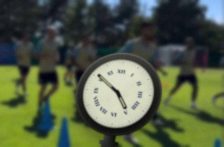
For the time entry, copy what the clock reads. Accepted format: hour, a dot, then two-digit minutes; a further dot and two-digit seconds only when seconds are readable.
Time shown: 4.51
